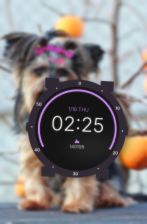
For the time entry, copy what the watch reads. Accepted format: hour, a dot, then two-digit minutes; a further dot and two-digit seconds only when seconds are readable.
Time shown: 2.25
